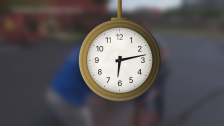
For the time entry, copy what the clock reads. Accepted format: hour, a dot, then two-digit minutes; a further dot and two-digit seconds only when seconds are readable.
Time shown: 6.13
